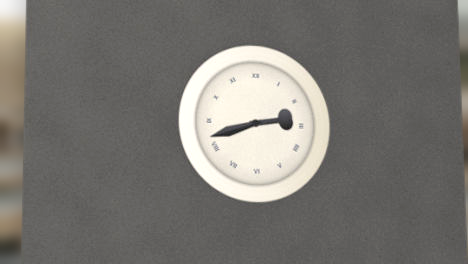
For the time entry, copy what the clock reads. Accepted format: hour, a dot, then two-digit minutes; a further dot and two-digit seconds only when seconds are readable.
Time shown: 2.42
